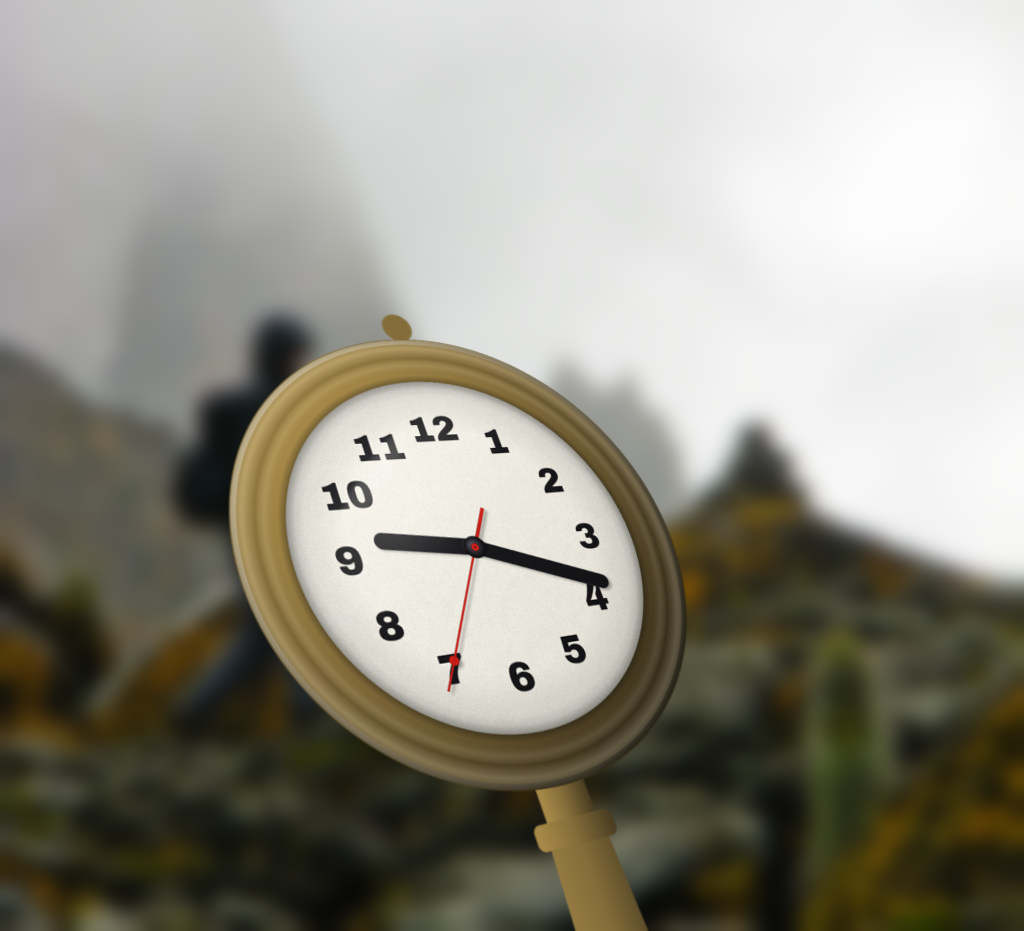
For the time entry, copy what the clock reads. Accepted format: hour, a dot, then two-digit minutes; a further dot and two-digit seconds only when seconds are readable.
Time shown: 9.18.35
